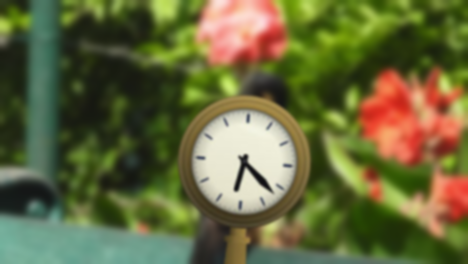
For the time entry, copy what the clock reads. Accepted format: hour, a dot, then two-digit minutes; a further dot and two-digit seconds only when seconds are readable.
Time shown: 6.22
